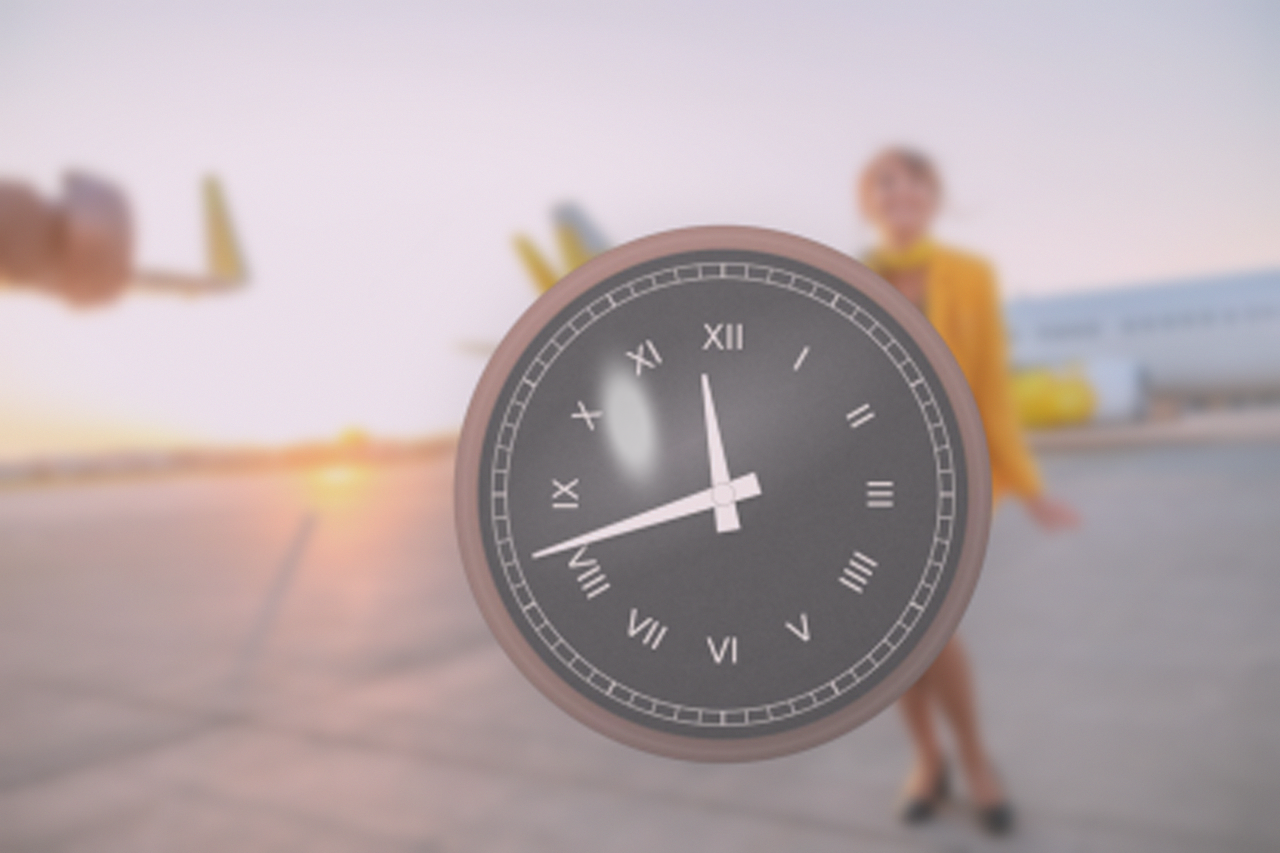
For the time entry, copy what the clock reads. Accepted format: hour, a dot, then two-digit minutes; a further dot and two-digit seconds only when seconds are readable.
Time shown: 11.42
